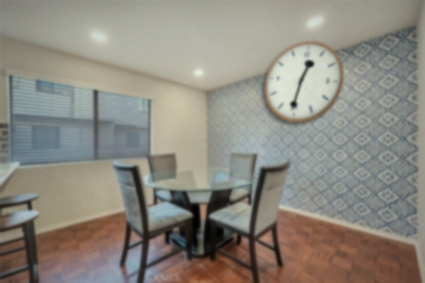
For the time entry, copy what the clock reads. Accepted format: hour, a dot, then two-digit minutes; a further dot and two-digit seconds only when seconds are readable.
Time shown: 12.31
